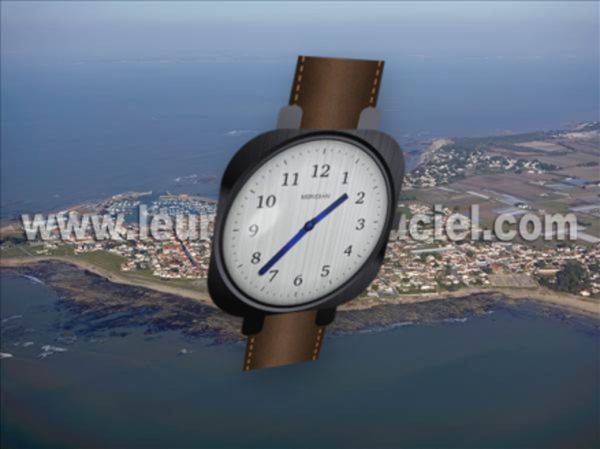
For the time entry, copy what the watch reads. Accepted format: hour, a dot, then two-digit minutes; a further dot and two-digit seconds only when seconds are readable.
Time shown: 1.37
